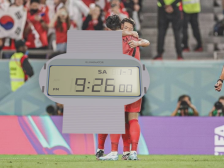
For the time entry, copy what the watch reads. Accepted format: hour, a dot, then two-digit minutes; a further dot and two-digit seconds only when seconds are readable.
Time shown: 9.26.00
